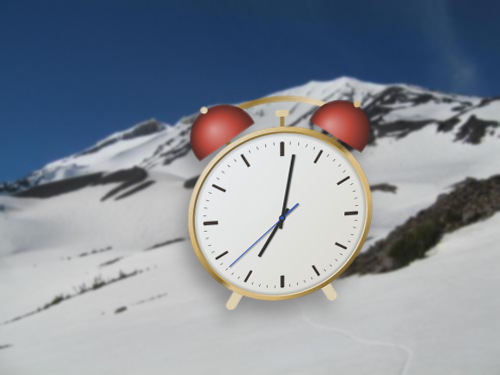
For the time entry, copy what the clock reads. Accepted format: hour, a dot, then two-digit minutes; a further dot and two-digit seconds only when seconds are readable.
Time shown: 7.01.38
